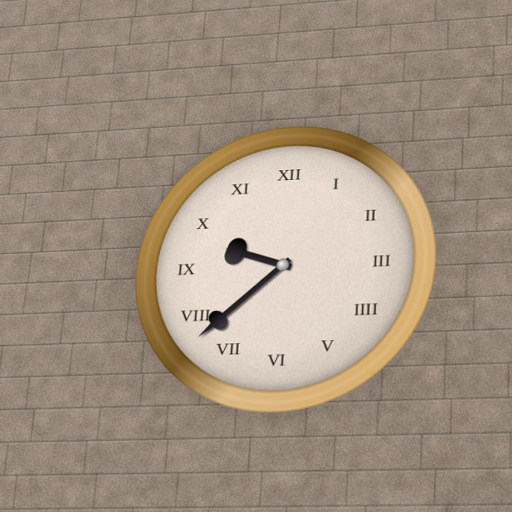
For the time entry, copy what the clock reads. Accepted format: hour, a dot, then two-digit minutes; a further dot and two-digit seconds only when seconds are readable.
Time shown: 9.38
